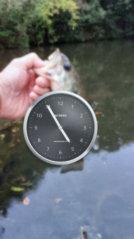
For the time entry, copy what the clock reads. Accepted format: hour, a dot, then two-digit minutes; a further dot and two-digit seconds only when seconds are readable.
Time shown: 4.55
